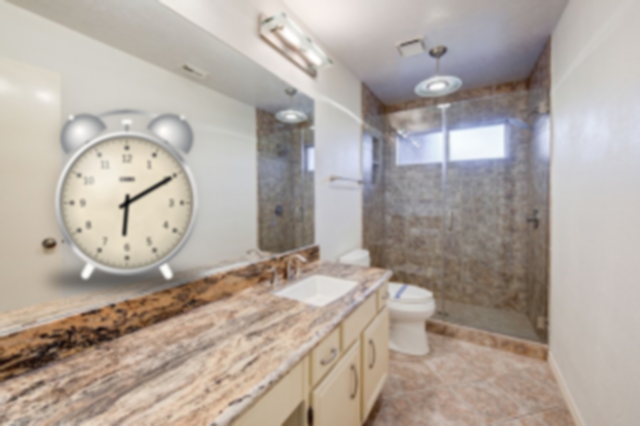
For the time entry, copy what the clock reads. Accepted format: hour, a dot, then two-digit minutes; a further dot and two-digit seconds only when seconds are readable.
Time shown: 6.10
